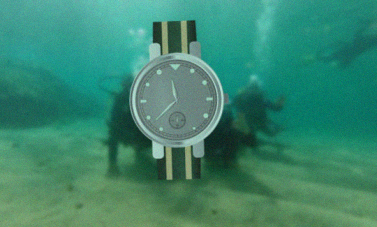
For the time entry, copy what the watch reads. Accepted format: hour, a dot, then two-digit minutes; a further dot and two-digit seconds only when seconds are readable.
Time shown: 11.38
